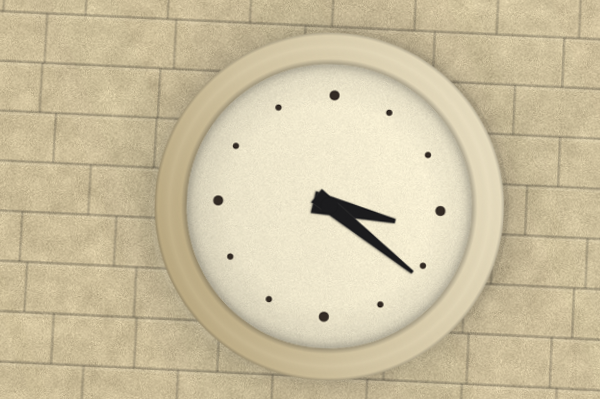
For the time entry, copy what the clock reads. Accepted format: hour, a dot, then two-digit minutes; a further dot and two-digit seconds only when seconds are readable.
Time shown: 3.21
